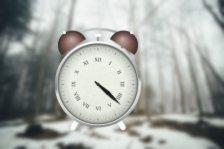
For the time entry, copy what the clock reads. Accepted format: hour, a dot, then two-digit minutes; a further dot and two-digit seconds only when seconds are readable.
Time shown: 4.22
